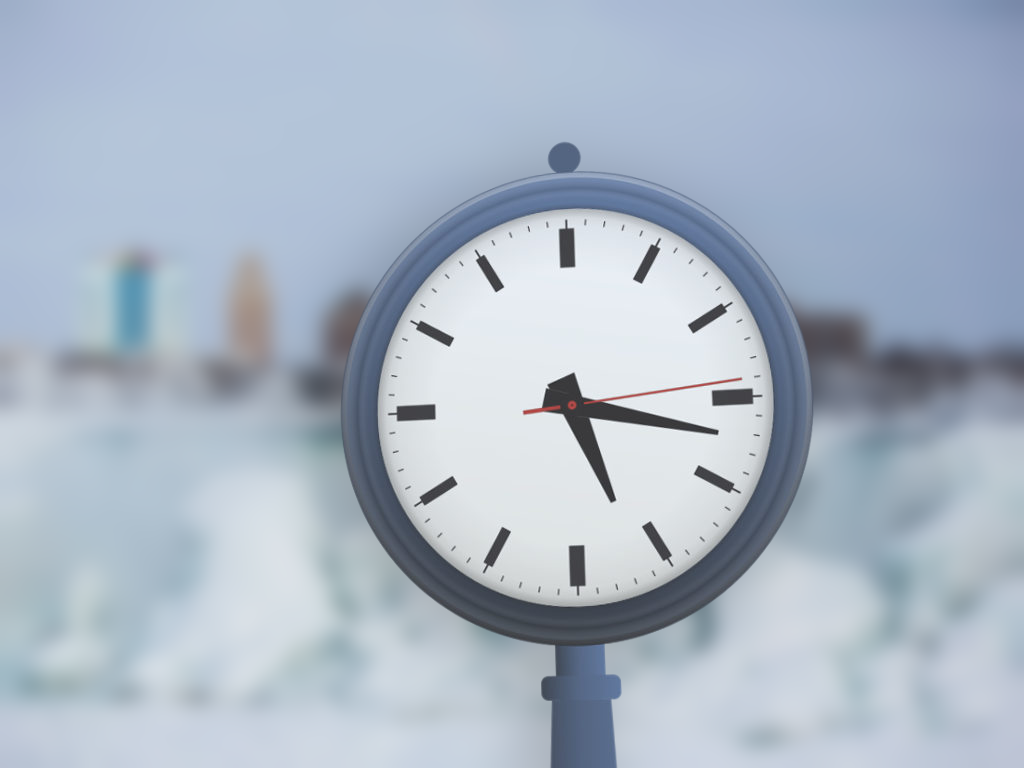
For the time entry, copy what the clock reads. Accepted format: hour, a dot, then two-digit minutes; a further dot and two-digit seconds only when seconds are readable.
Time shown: 5.17.14
